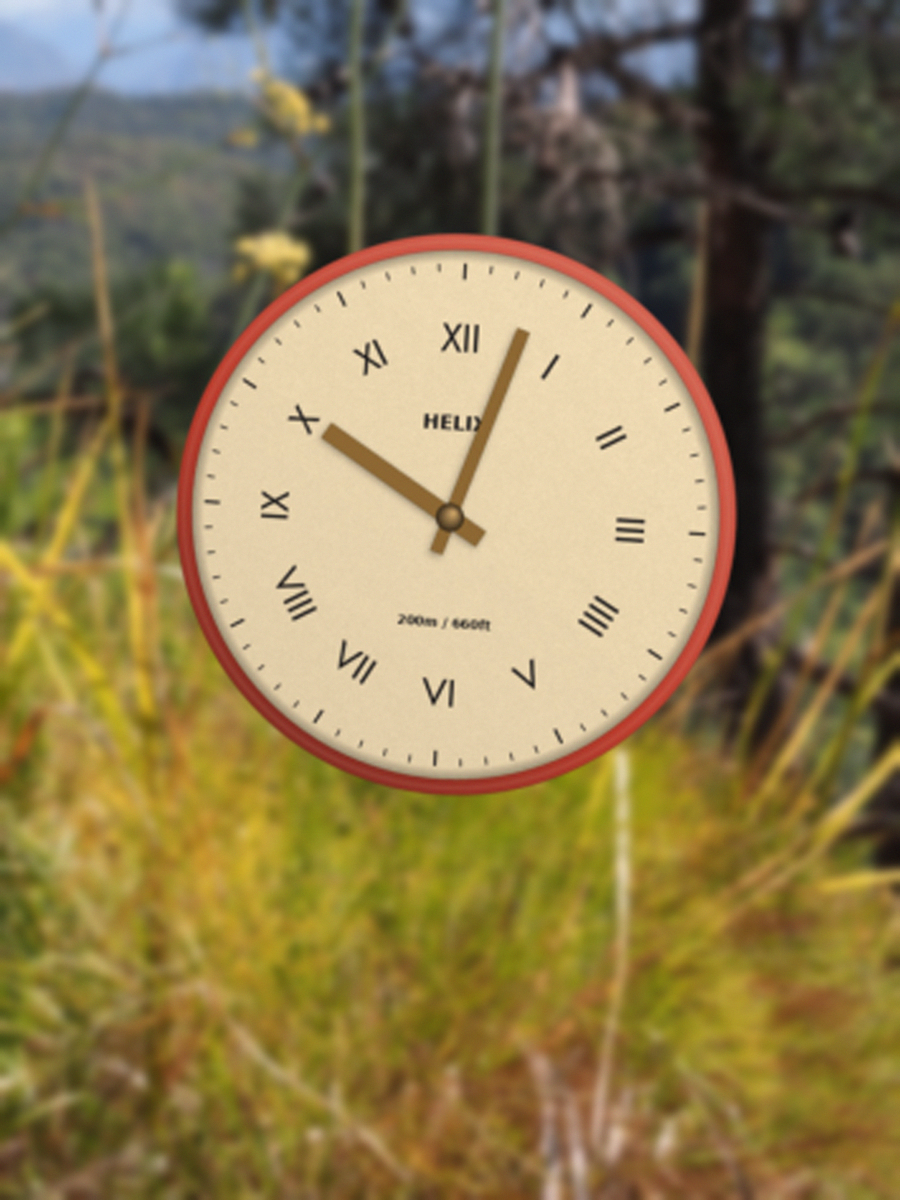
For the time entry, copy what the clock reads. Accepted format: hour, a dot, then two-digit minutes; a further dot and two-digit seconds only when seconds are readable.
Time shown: 10.03
